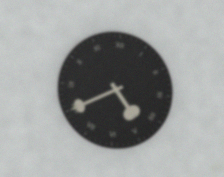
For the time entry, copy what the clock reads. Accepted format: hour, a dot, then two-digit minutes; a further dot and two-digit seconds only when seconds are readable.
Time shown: 4.40
